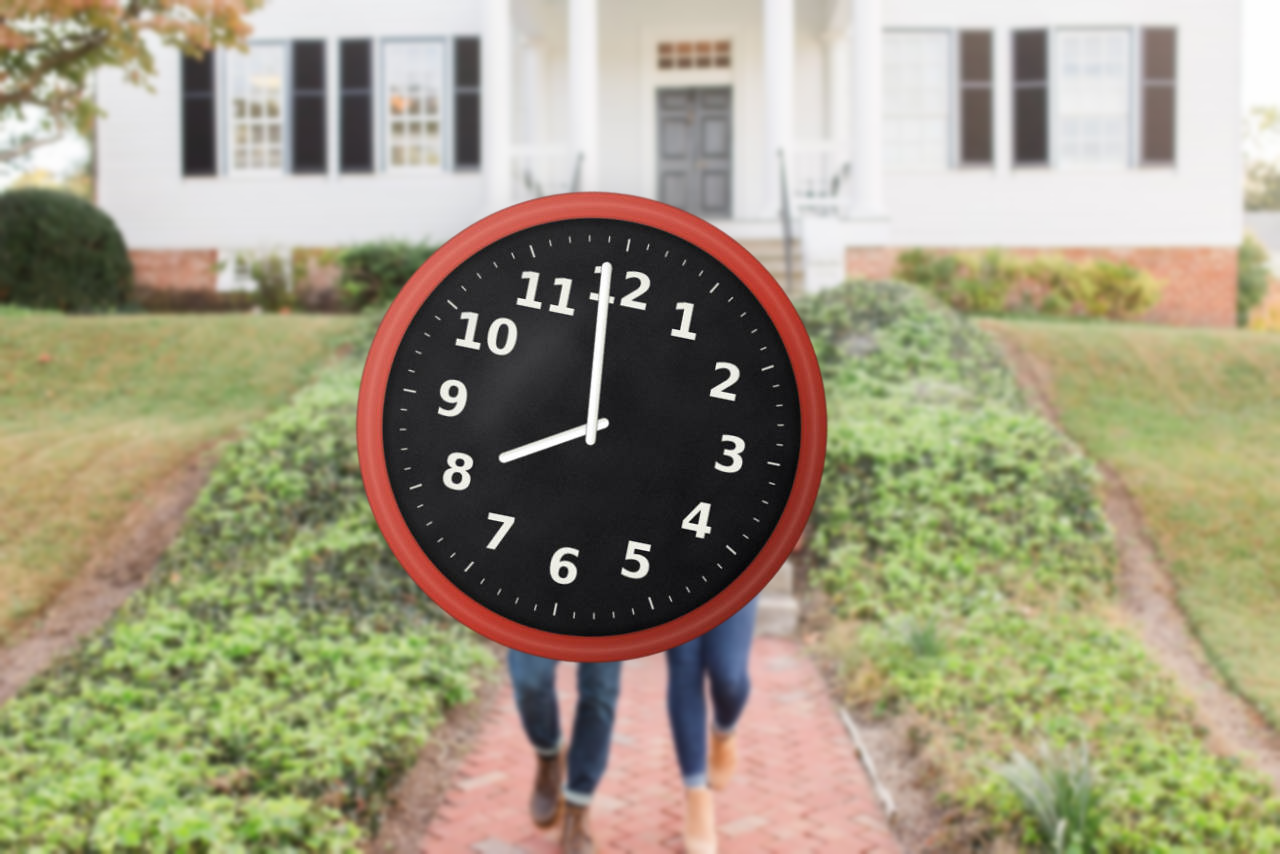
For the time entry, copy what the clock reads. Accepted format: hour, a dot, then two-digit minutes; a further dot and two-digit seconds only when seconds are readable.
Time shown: 7.59
